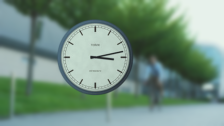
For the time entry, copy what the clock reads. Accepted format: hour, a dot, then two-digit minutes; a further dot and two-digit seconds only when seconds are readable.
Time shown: 3.13
